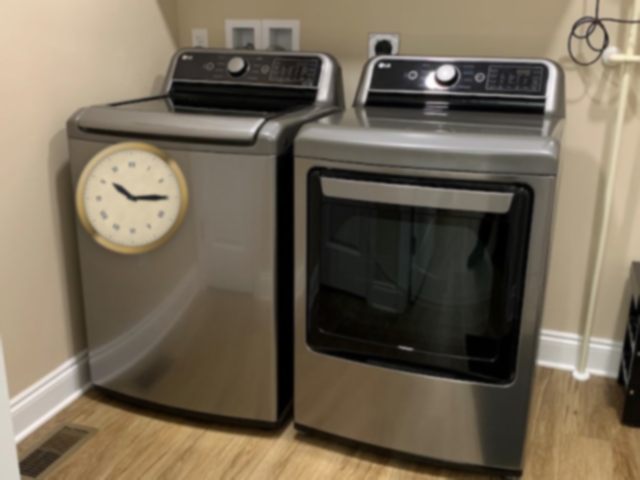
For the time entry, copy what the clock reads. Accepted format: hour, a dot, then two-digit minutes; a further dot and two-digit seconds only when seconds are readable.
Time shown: 10.15
